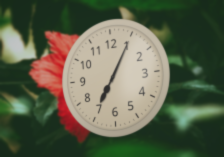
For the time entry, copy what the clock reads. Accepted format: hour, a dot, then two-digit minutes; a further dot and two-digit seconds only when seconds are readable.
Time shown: 7.05
